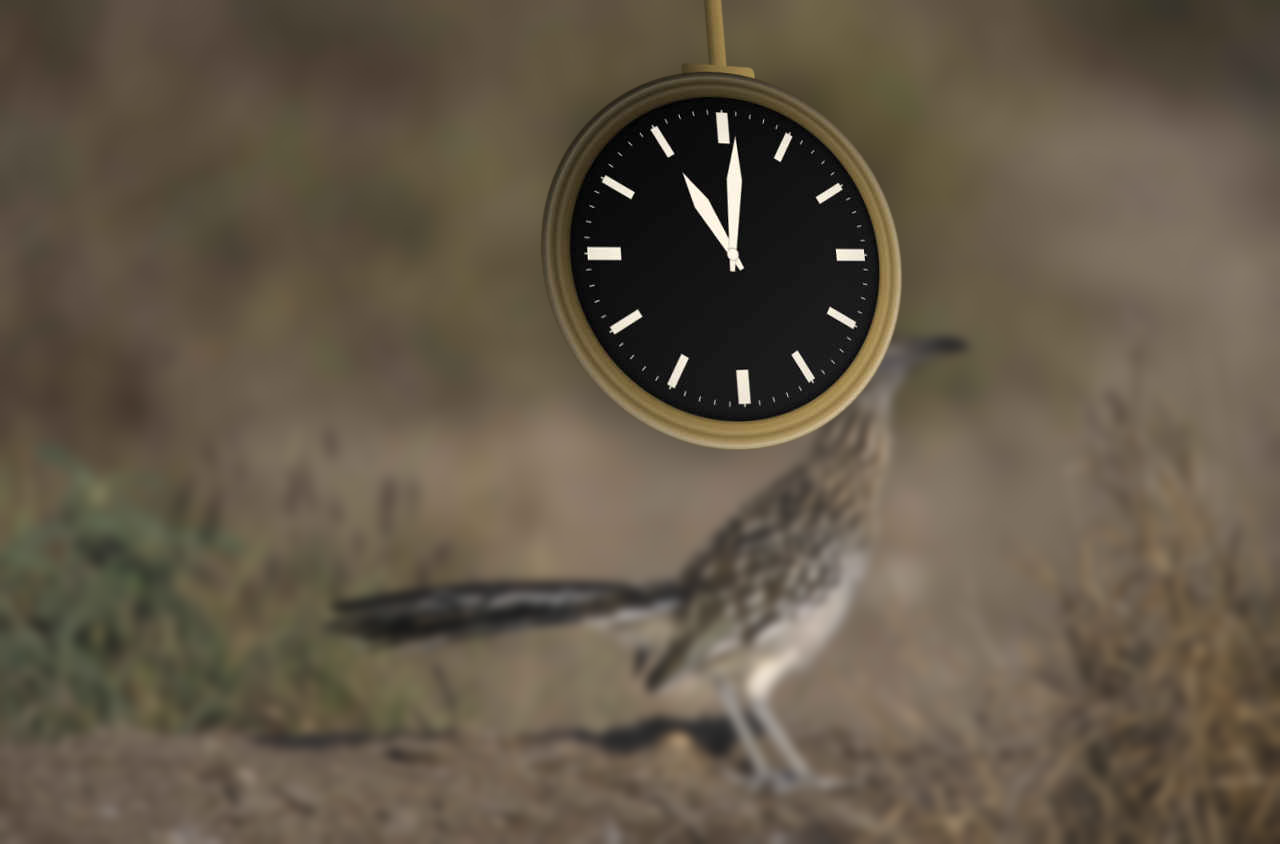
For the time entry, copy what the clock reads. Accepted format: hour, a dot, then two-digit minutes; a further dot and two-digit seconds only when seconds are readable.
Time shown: 11.01
